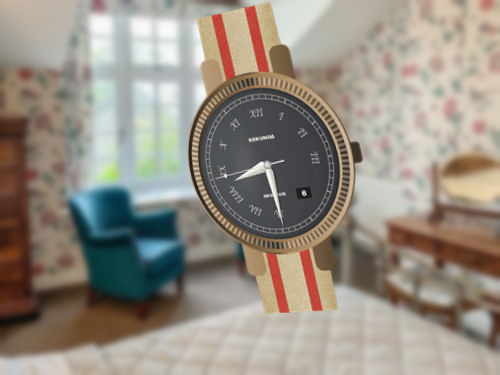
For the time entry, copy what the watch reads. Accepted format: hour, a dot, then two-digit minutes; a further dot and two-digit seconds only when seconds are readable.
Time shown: 8.29.44
